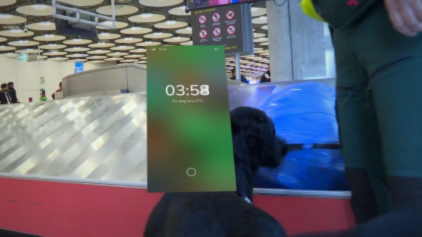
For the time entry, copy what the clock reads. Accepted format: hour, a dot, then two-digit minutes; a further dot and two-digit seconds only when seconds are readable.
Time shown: 3.58
